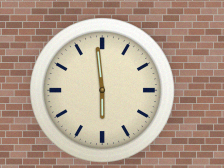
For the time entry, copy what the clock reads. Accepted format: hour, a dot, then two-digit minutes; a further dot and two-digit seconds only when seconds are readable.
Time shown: 5.59
